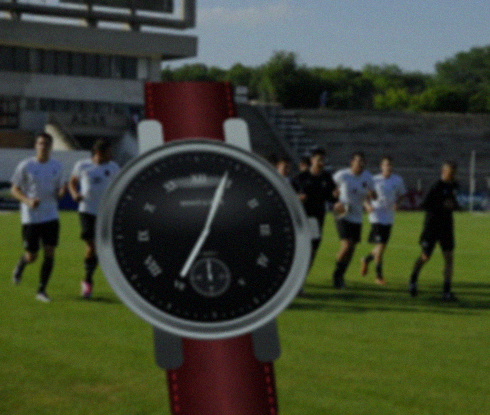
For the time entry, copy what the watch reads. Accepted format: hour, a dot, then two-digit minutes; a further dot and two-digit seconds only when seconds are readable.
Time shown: 7.04
